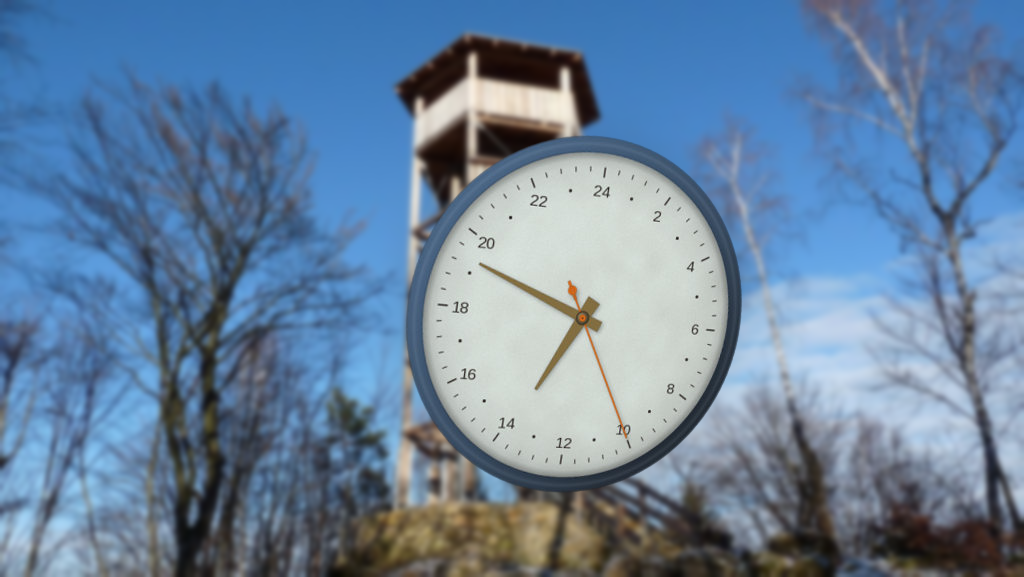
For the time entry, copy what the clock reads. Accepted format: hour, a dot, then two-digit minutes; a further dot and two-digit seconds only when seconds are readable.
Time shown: 13.48.25
